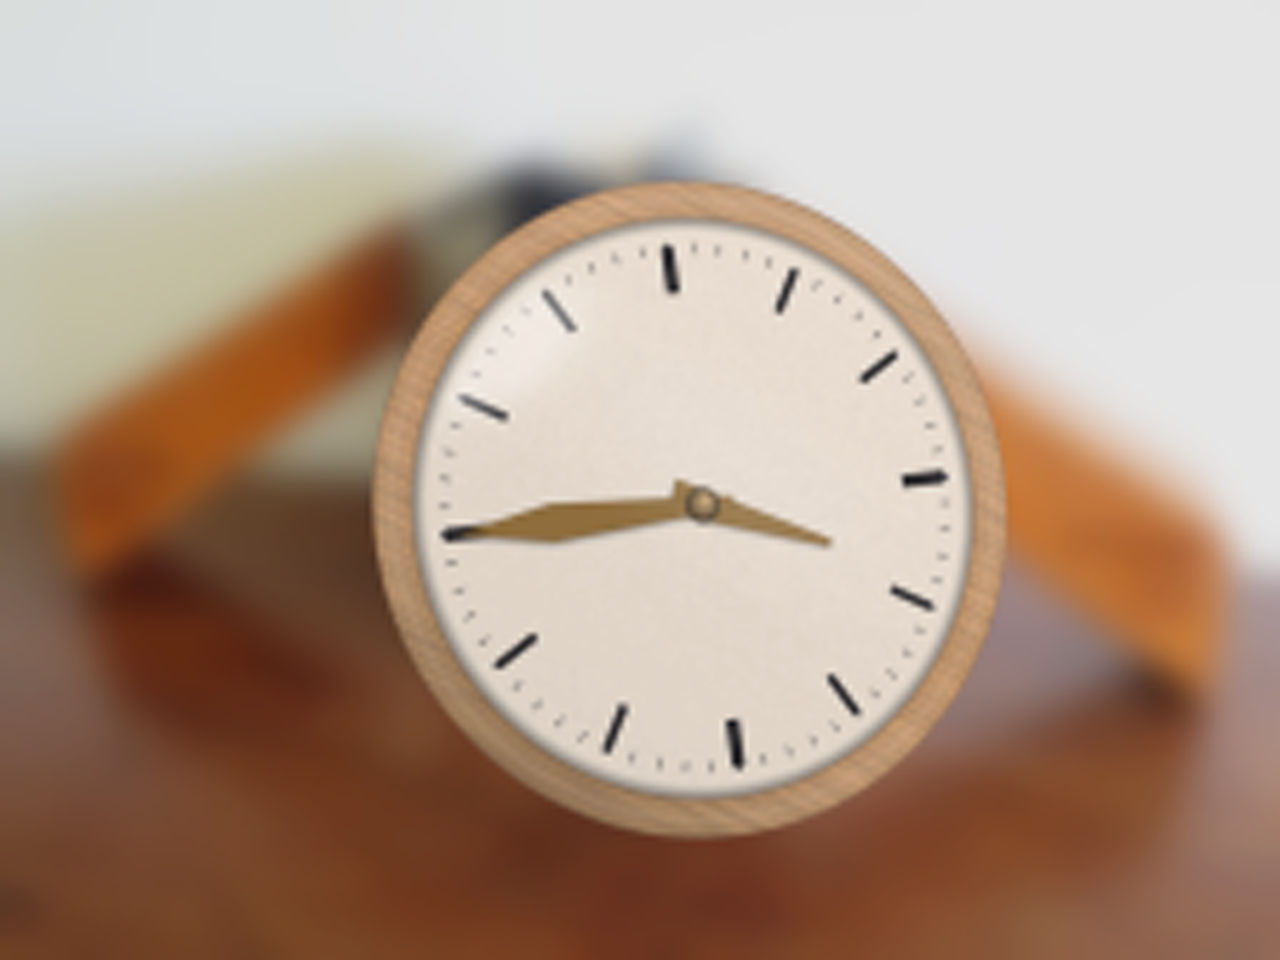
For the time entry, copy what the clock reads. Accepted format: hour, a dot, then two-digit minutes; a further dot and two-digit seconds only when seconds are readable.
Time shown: 3.45
